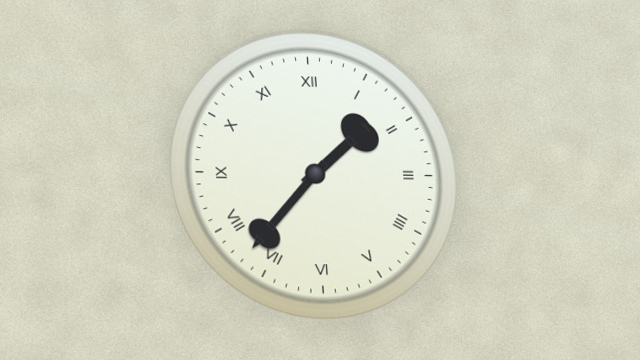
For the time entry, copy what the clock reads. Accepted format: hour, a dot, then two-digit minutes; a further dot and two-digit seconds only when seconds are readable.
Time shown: 1.37
